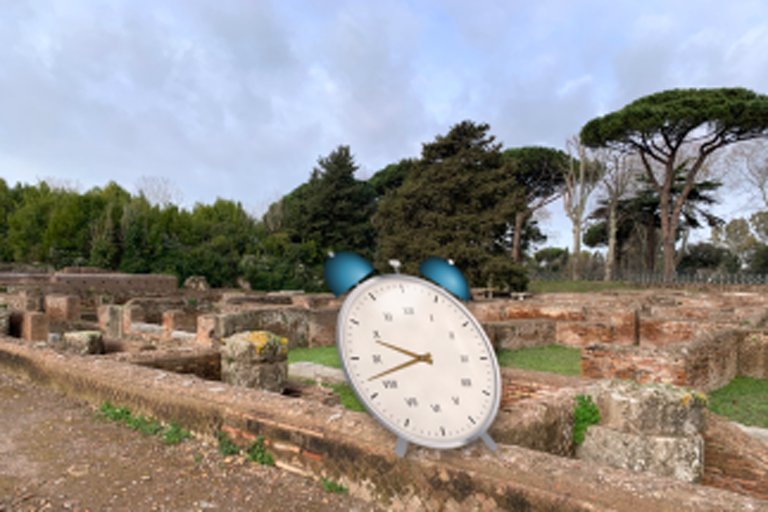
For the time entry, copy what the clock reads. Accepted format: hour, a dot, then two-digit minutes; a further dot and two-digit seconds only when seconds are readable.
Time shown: 9.42
